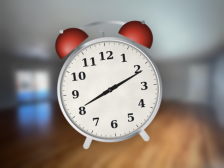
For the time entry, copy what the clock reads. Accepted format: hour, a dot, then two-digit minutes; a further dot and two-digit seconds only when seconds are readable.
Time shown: 8.11
